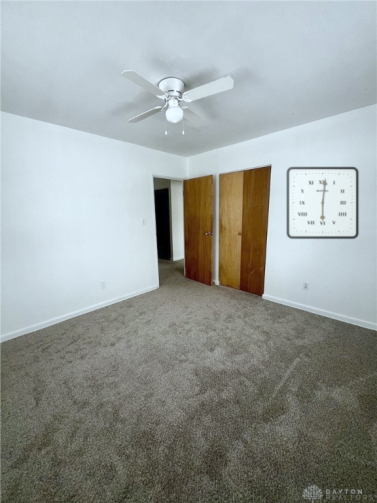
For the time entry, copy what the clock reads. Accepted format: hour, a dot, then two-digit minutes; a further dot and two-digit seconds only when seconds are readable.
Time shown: 6.01
